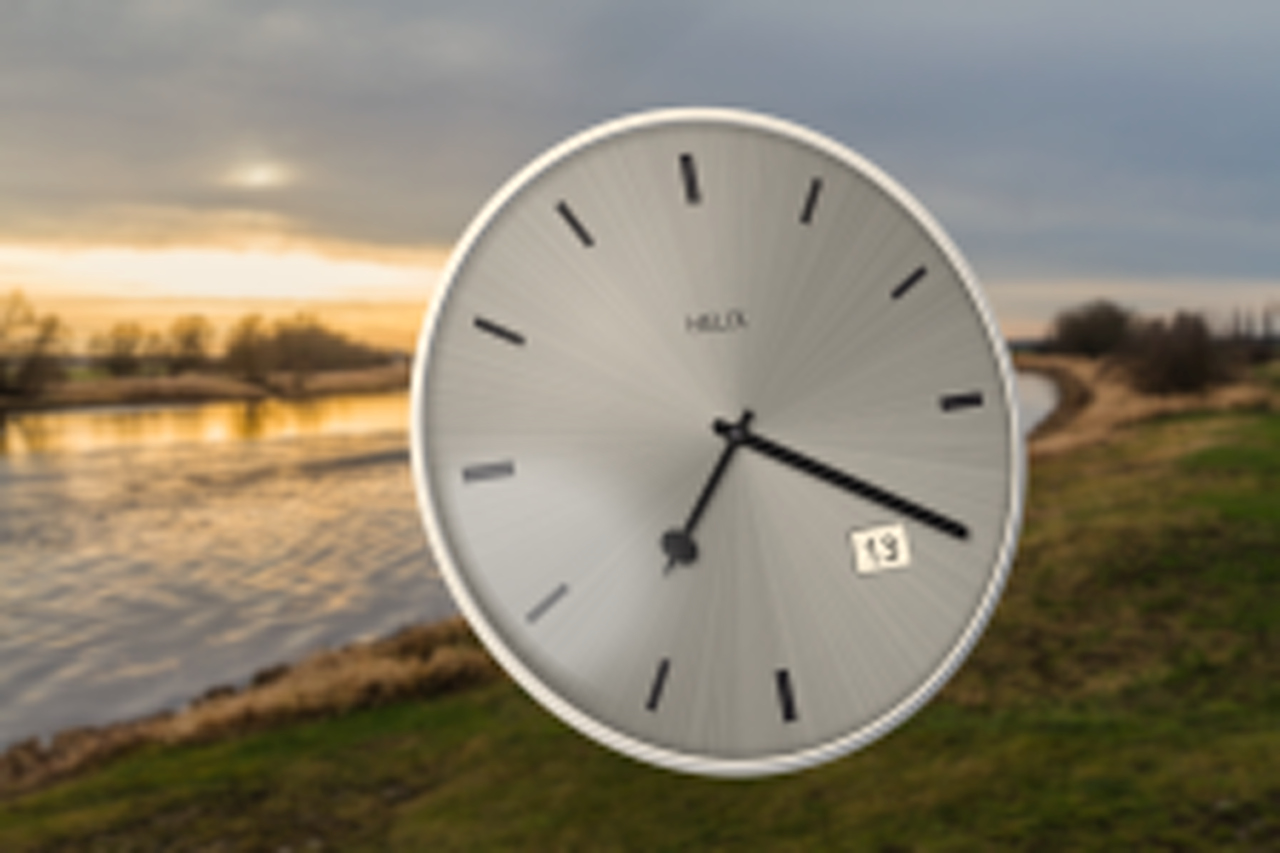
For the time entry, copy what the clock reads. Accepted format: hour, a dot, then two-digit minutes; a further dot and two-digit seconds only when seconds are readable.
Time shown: 7.20
